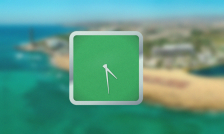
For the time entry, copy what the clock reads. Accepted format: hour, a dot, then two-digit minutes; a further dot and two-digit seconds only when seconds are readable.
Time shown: 4.29
